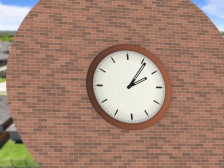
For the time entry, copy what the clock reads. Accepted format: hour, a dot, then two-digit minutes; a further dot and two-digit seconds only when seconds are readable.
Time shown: 2.06
